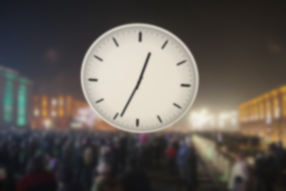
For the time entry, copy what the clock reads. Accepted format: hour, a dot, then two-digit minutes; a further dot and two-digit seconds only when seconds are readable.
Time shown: 12.34
